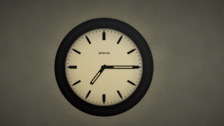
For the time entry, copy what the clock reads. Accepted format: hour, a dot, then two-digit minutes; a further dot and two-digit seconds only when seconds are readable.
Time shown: 7.15
